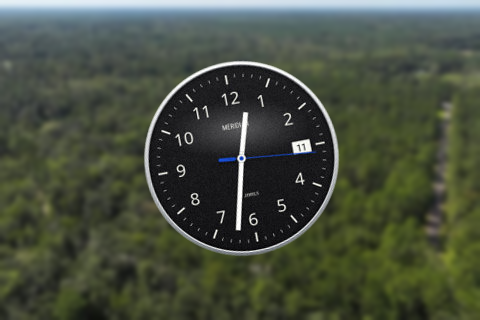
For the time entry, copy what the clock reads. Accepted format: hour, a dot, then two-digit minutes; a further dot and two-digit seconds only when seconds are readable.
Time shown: 12.32.16
